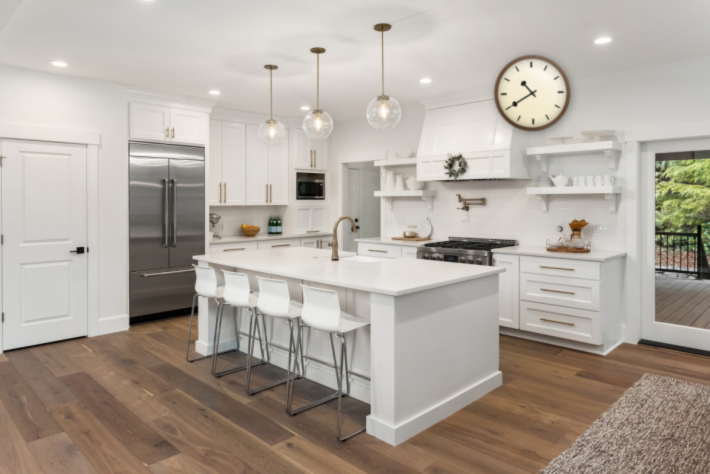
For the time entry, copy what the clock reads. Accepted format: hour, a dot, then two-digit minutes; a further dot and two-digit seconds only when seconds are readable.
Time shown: 10.40
